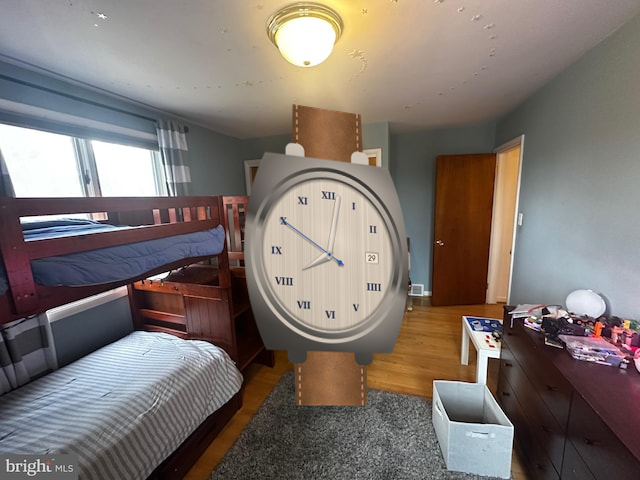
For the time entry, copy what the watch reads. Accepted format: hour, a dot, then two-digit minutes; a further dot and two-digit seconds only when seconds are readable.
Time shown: 8.01.50
